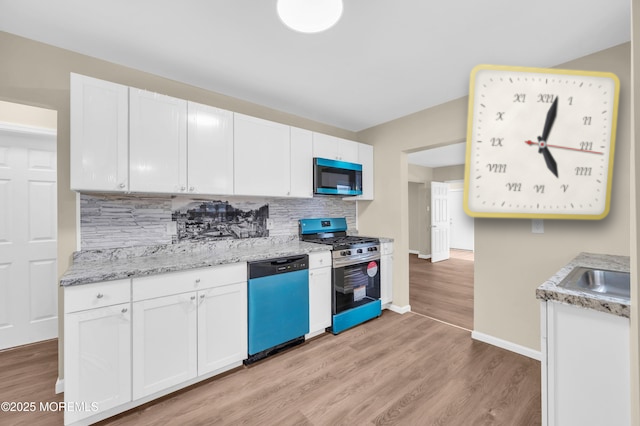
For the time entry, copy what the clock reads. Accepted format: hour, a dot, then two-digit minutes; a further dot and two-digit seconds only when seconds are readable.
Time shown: 5.02.16
